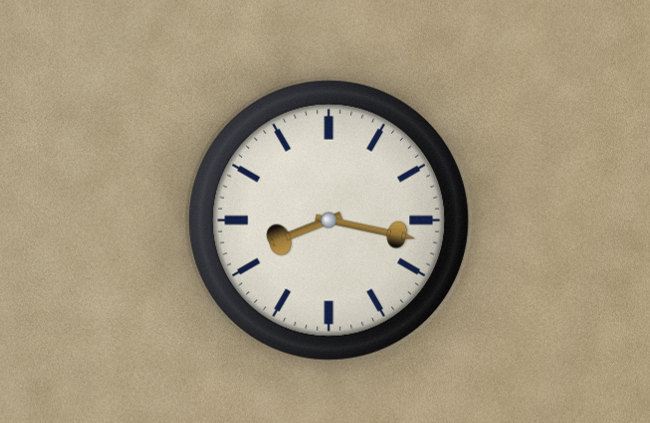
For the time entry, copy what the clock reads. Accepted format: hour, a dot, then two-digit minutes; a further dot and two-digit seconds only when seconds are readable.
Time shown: 8.17
